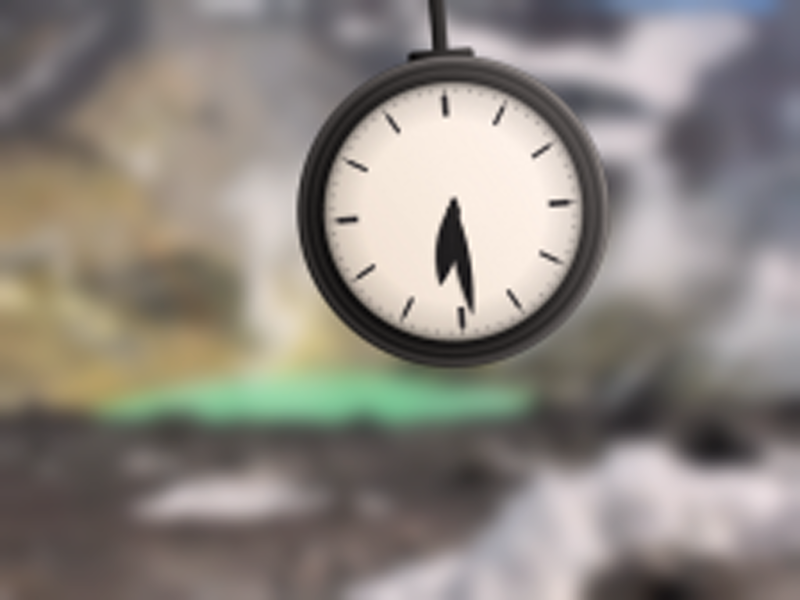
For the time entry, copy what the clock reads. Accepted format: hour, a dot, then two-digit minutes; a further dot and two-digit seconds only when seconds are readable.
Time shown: 6.29
